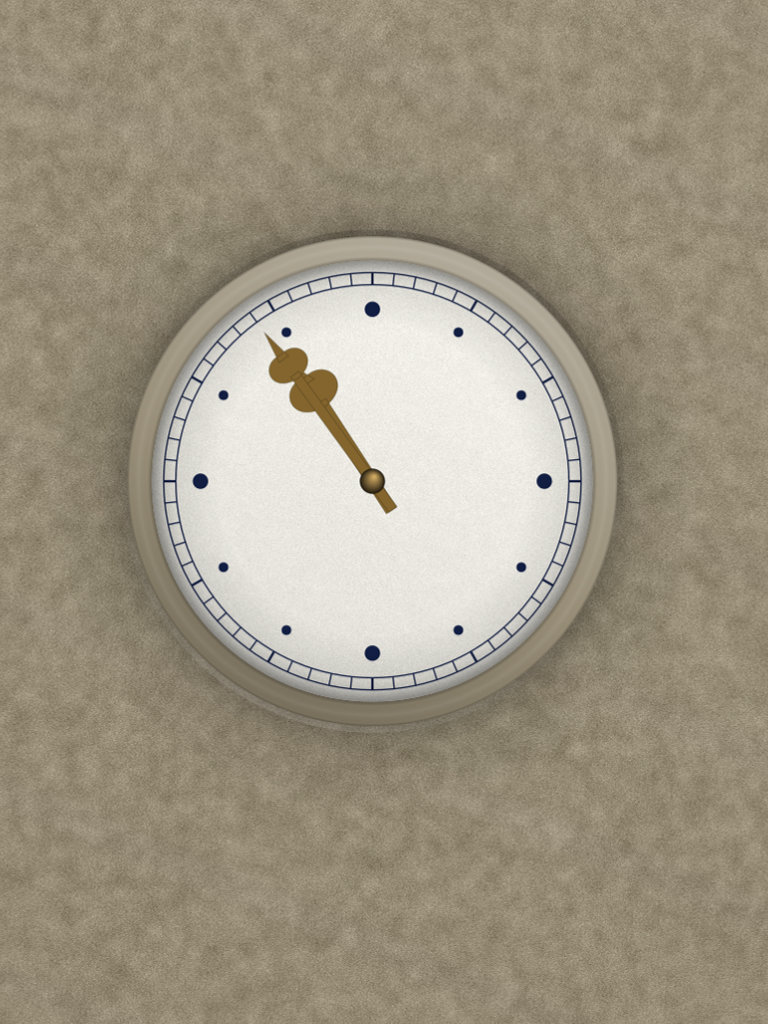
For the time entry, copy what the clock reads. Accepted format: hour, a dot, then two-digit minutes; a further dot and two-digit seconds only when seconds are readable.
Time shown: 10.54
